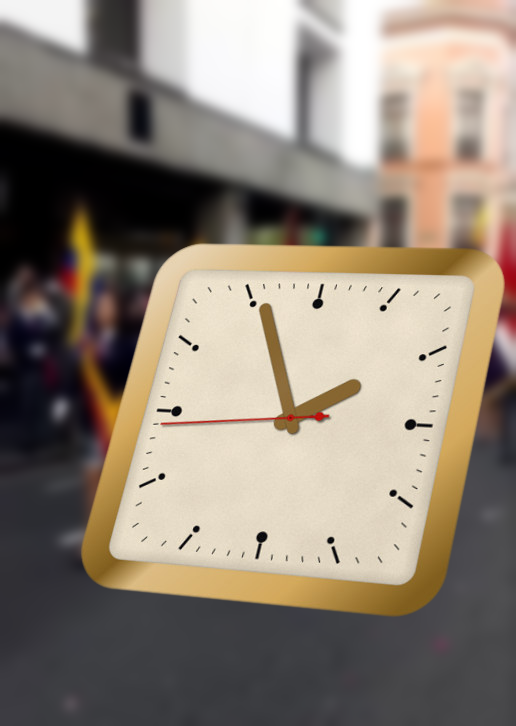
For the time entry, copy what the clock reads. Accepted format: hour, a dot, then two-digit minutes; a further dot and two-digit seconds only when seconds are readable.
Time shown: 1.55.44
